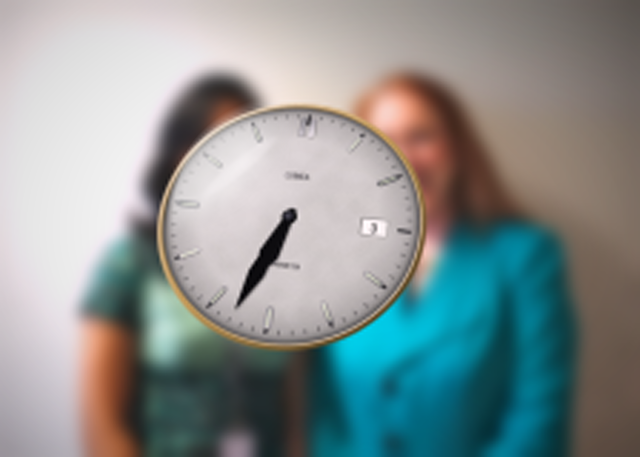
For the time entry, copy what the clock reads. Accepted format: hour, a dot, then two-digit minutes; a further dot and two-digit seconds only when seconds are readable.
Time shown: 6.33
